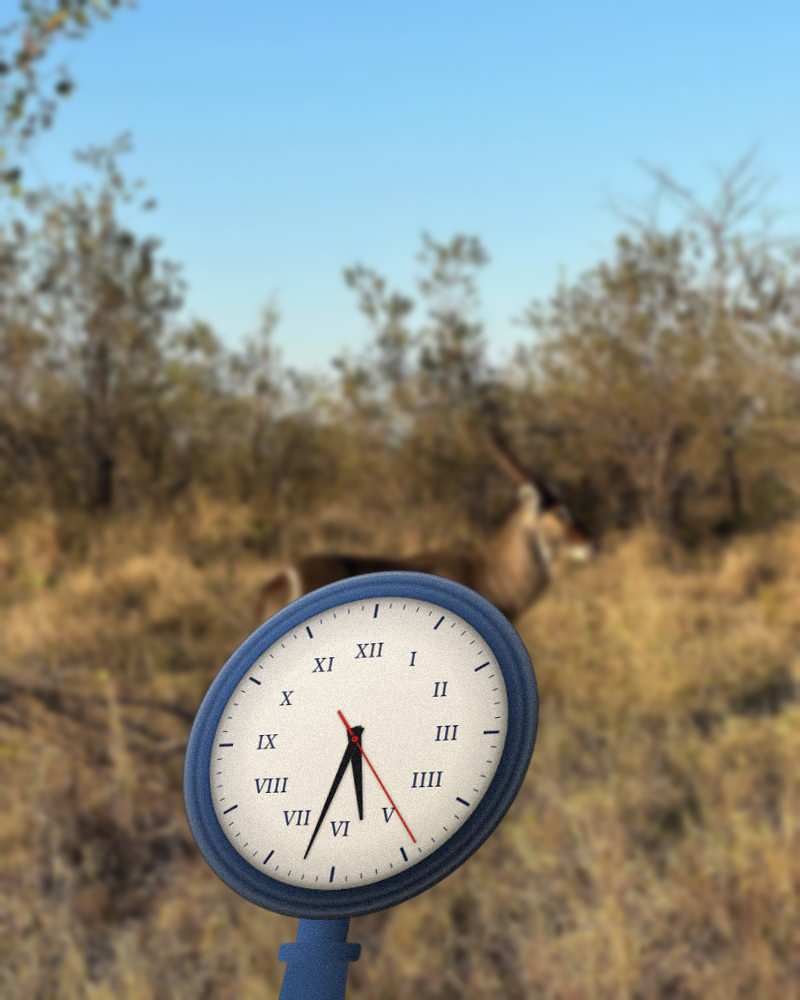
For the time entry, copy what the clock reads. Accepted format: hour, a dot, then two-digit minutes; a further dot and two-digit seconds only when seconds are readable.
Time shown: 5.32.24
